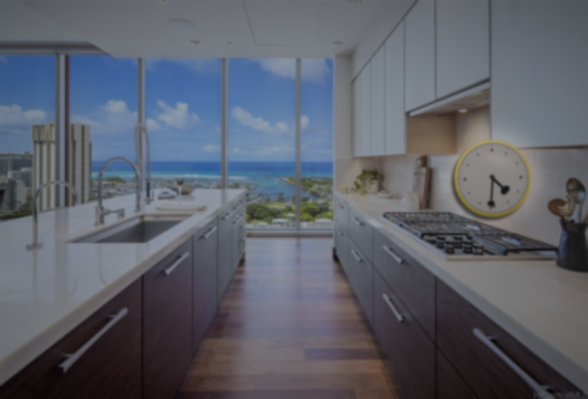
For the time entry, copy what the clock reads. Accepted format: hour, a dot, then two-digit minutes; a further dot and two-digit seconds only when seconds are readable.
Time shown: 4.31
